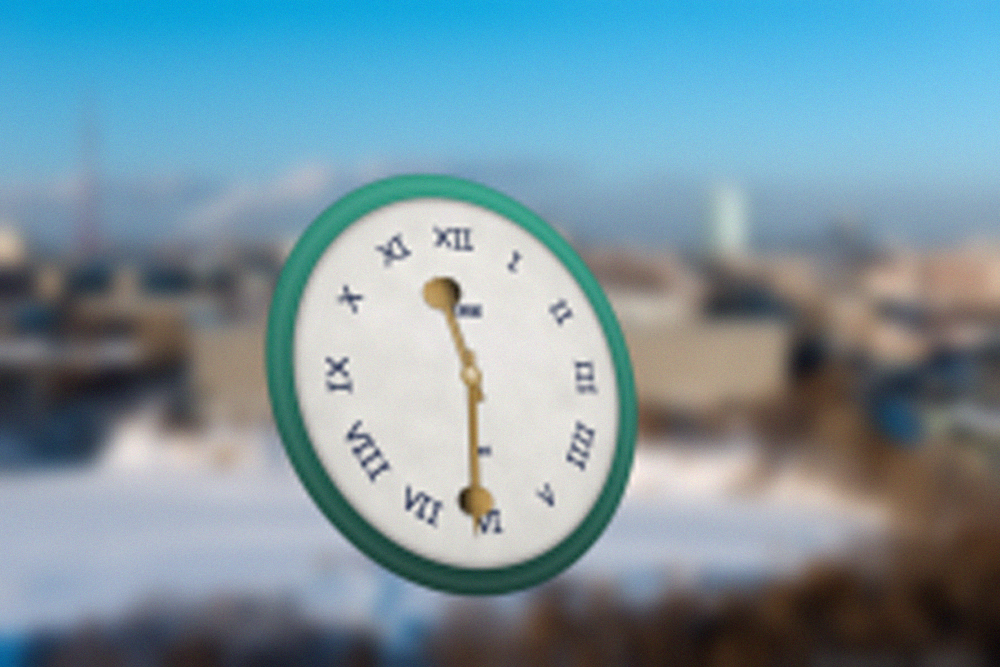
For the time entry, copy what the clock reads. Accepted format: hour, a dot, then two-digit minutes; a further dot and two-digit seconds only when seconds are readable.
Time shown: 11.31
